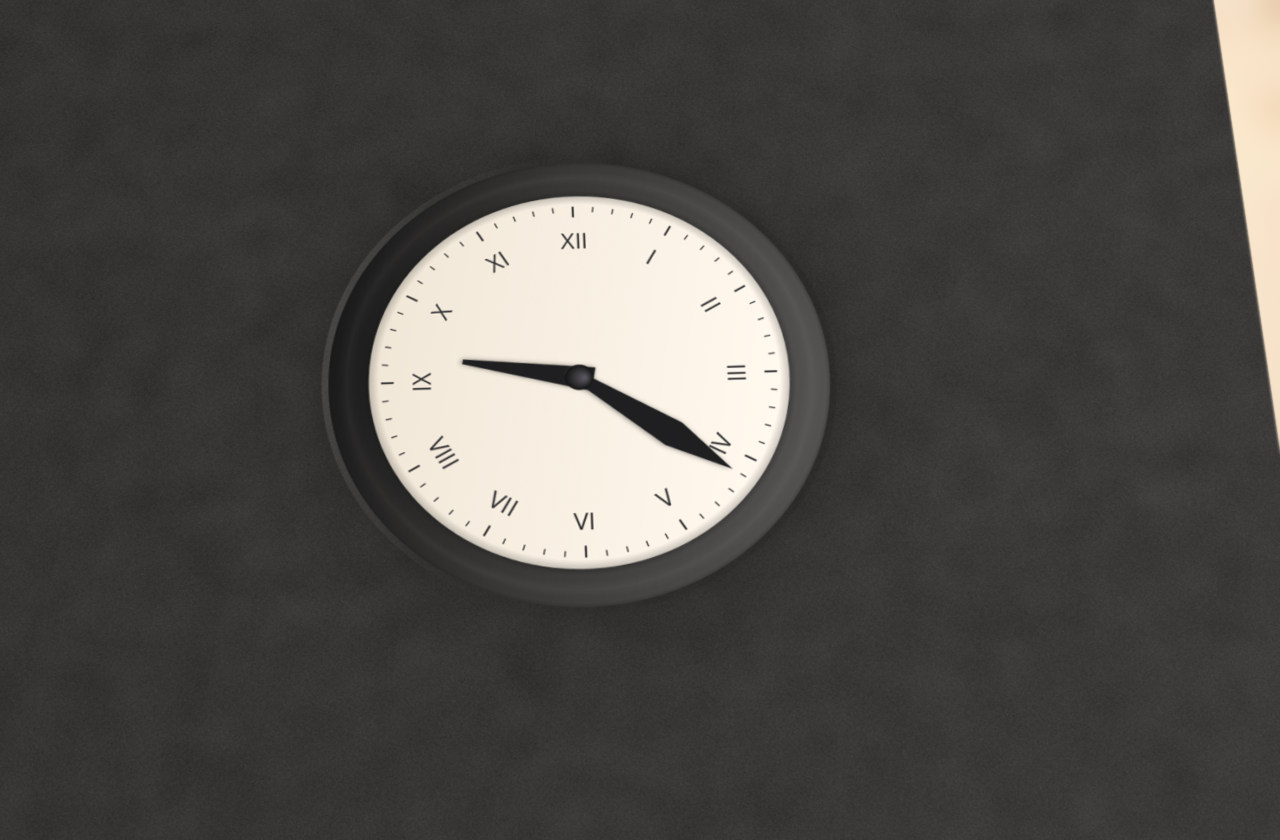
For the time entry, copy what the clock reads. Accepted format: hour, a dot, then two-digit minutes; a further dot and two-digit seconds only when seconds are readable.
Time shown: 9.21
